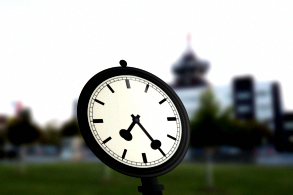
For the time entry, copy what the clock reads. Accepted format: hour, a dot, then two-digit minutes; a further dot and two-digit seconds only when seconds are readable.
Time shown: 7.25
